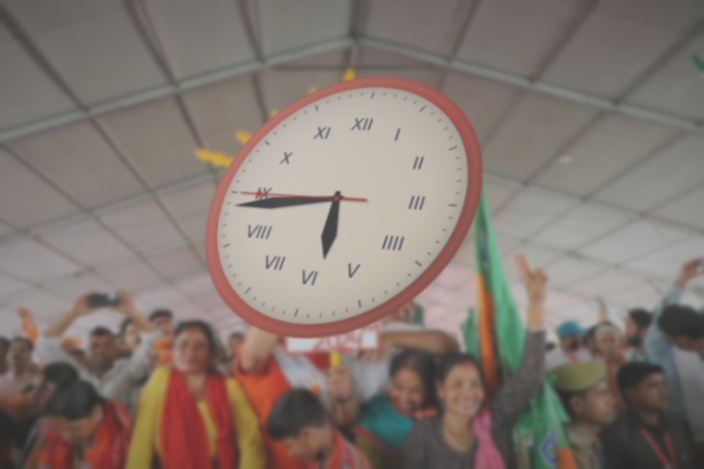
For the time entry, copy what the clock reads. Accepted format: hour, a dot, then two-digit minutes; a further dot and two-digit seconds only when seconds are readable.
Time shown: 5.43.45
